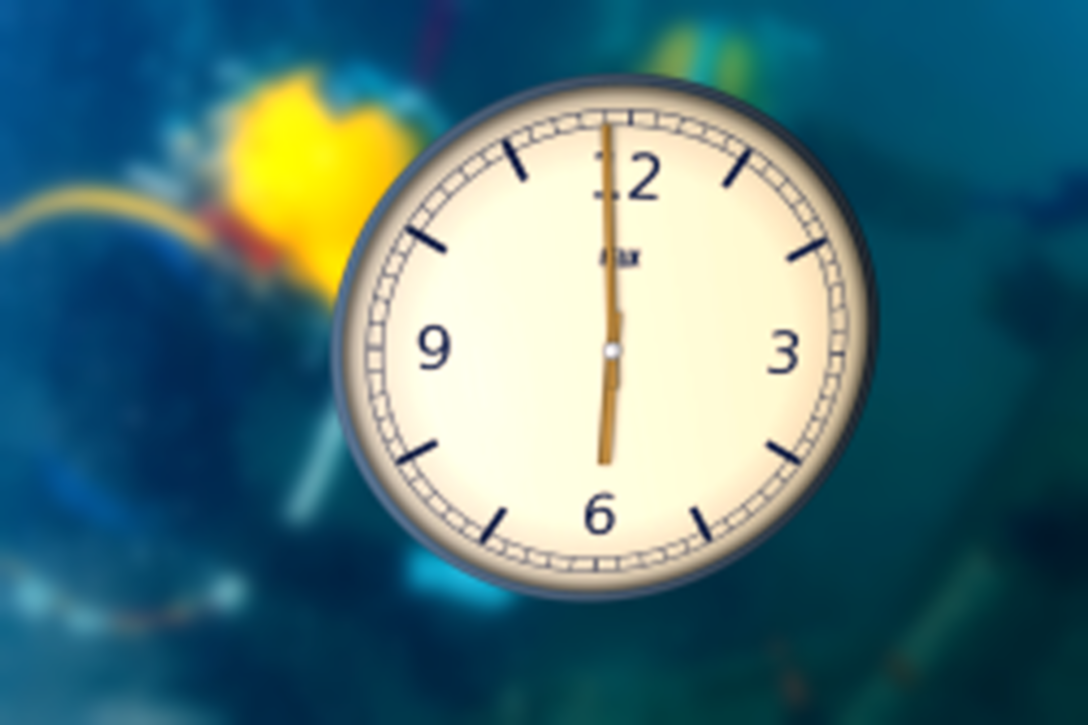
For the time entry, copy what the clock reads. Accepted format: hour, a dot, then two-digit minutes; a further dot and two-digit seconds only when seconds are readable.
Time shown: 5.59
